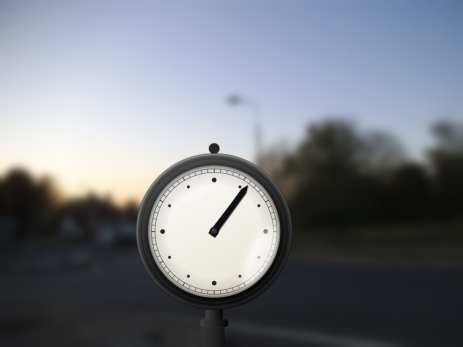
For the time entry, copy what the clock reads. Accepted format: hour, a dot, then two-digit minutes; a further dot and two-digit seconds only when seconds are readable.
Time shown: 1.06
